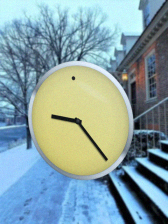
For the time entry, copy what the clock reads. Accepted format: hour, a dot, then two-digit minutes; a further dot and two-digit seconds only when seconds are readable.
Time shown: 9.24
